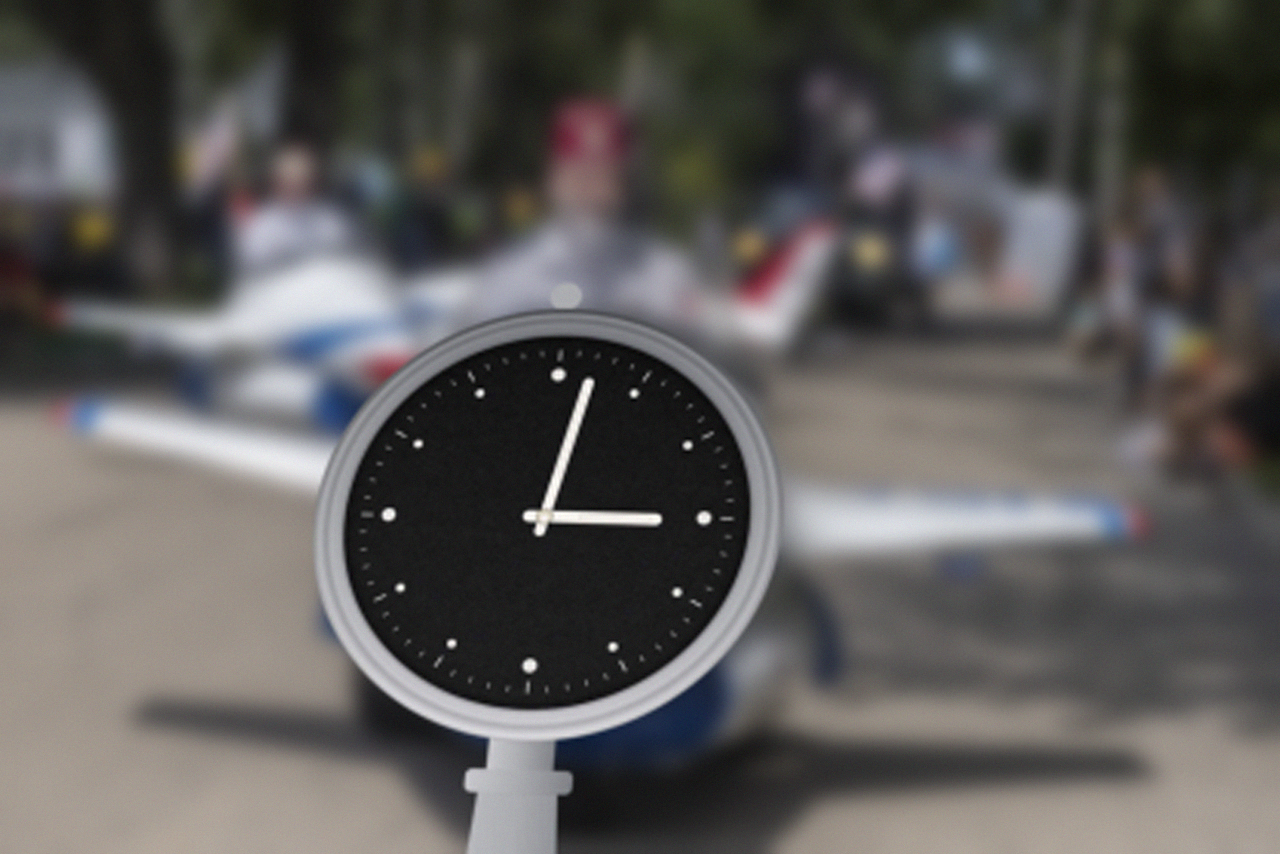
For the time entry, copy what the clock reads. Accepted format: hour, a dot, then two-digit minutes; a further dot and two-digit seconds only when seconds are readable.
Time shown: 3.02
